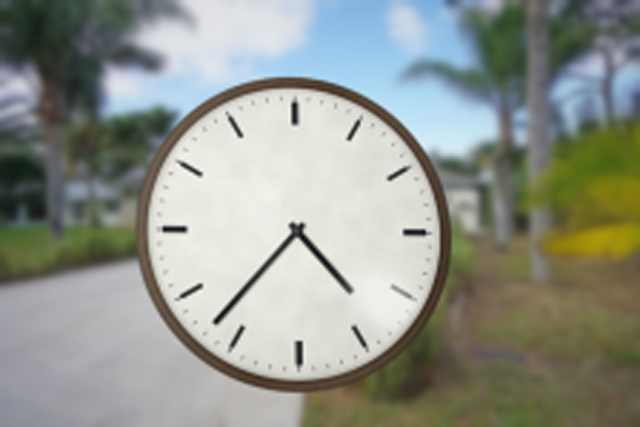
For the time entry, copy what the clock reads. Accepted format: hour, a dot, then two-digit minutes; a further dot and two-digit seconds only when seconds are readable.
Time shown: 4.37
